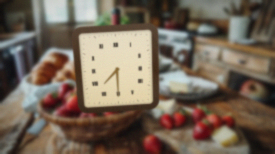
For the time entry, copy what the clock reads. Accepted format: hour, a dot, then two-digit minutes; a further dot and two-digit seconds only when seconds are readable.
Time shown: 7.30
